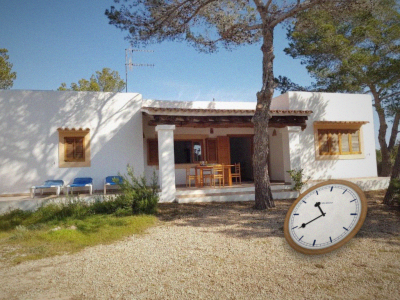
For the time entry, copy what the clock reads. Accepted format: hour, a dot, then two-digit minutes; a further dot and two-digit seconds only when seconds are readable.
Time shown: 10.39
